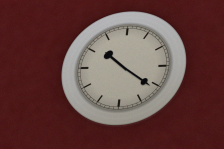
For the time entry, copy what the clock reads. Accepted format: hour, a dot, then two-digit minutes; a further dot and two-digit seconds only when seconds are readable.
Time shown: 10.21
